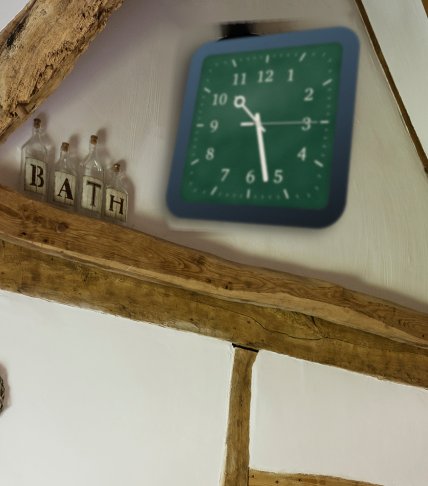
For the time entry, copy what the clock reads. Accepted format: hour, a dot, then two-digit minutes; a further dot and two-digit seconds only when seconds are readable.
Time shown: 10.27.15
